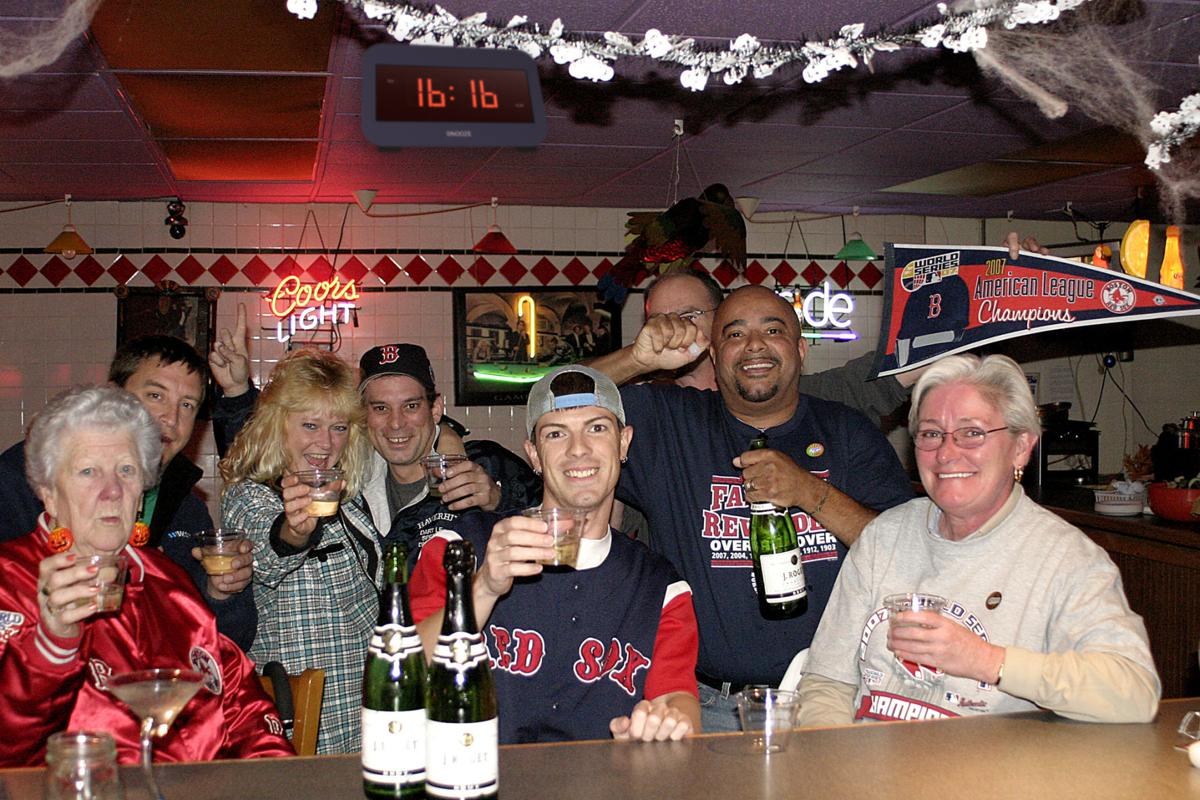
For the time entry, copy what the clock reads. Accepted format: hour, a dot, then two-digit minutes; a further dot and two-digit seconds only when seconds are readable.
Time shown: 16.16
